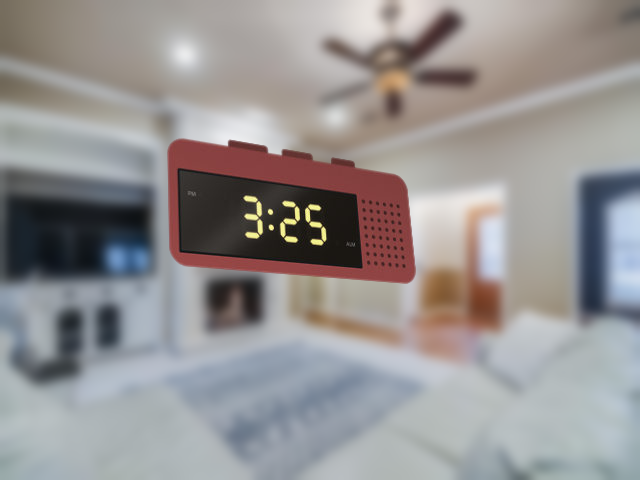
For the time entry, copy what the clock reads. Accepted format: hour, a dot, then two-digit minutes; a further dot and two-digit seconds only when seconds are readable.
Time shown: 3.25
